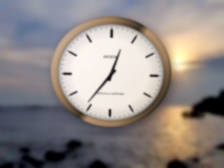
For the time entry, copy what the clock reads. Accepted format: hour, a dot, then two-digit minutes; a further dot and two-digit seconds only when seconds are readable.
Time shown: 12.36
